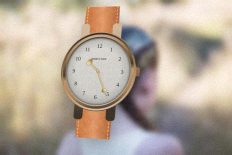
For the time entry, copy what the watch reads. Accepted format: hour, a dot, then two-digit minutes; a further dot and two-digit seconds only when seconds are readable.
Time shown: 10.26
